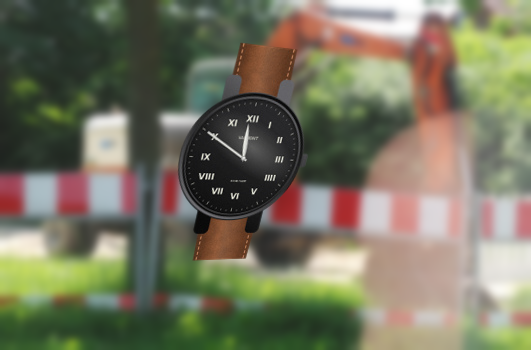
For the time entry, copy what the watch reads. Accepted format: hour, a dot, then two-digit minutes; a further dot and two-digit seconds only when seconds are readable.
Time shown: 11.50
